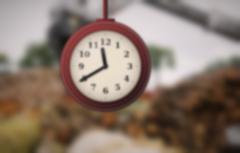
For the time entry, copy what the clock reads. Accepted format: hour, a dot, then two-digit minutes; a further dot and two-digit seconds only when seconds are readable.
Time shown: 11.40
